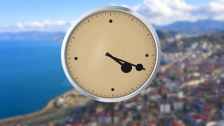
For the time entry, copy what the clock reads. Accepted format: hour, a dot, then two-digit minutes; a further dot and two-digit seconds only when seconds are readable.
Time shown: 4.19
